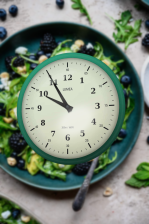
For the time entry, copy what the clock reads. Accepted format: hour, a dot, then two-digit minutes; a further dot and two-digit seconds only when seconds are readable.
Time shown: 9.55
